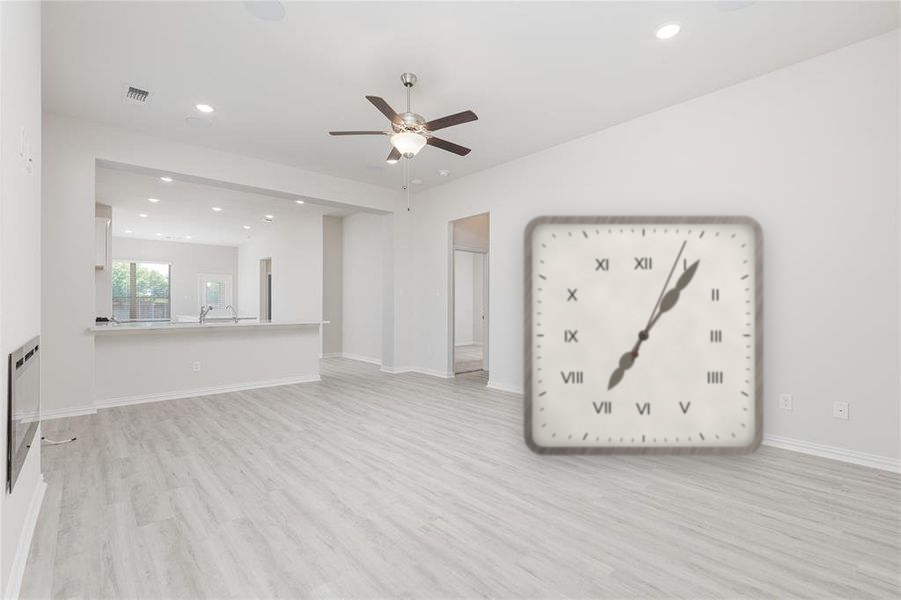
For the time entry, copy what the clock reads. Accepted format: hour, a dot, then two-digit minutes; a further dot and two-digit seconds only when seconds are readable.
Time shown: 7.06.04
